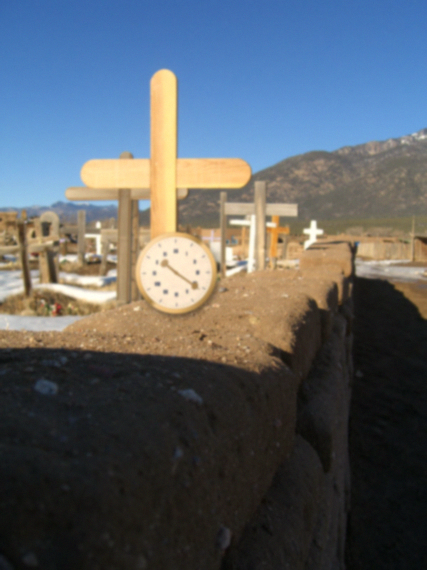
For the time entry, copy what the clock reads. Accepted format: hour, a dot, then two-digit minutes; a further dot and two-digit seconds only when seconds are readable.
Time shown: 10.21
